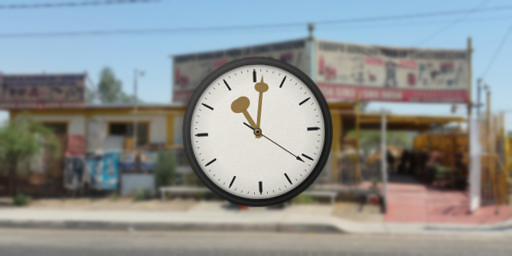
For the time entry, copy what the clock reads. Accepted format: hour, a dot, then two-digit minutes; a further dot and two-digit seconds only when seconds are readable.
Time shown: 11.01.21
